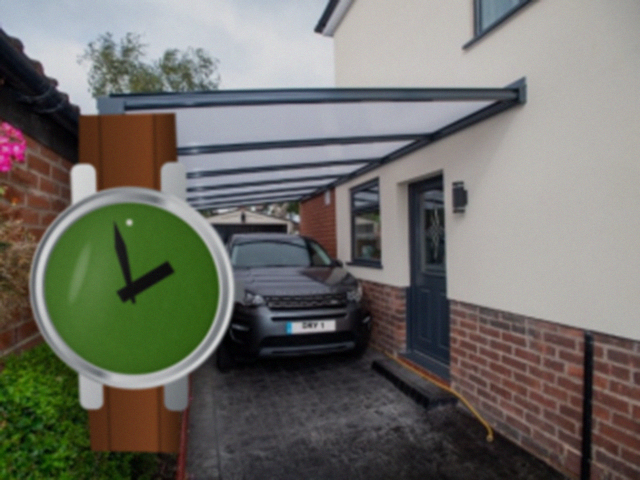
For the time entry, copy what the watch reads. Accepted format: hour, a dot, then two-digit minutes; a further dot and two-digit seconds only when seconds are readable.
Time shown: 1.58
